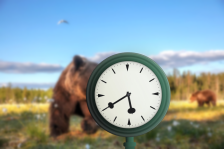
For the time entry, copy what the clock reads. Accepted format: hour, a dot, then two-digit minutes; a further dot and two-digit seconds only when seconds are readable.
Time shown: 5.40
